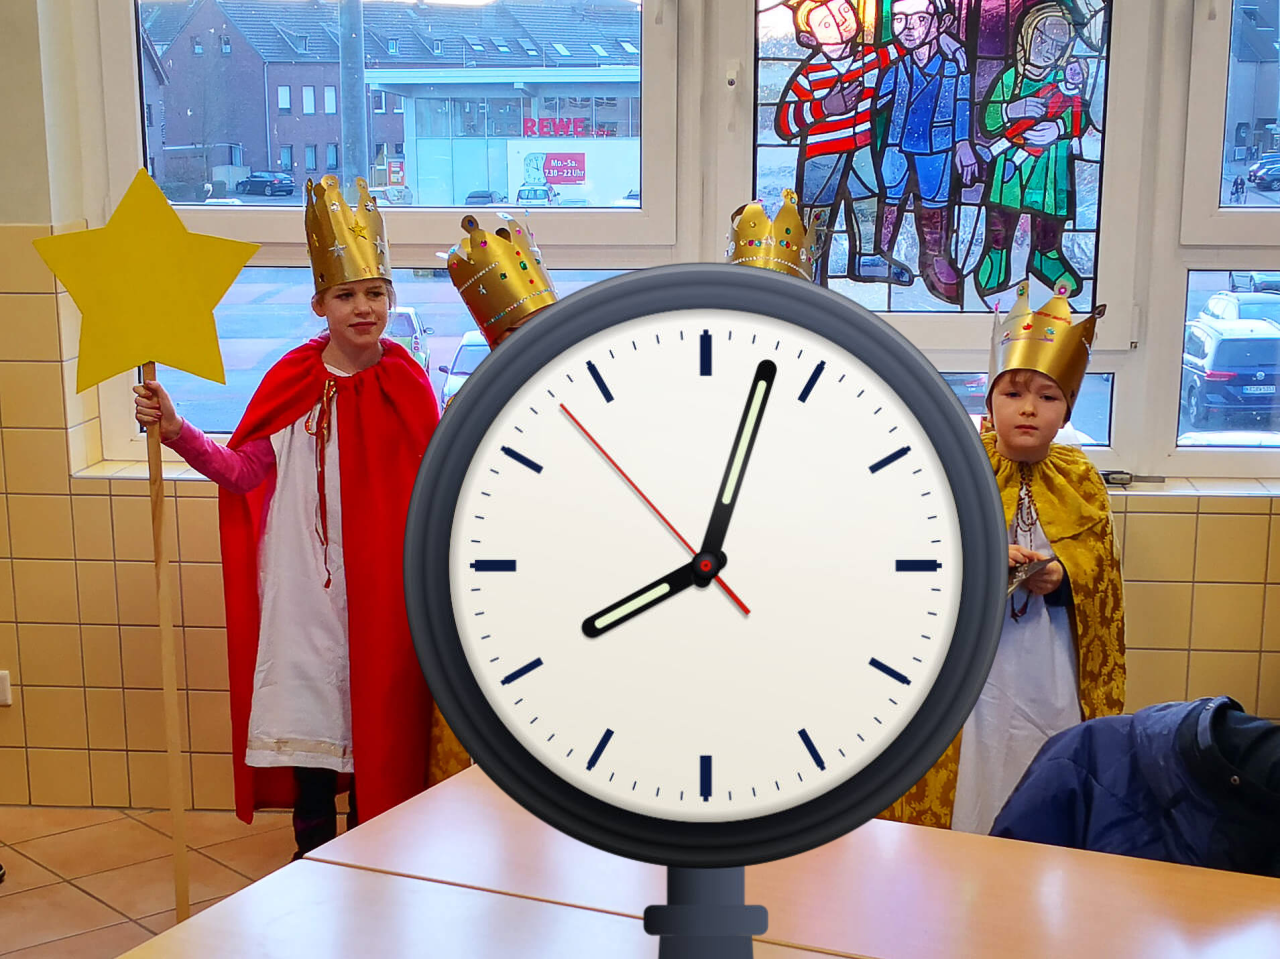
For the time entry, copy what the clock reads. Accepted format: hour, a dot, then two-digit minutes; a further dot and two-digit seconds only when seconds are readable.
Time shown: 8.02.53
